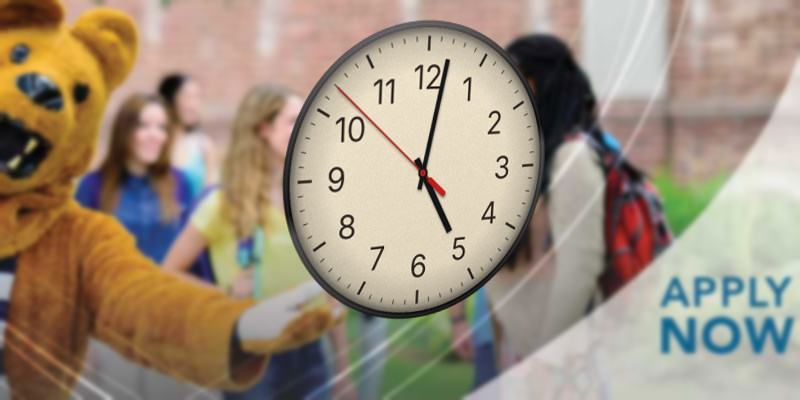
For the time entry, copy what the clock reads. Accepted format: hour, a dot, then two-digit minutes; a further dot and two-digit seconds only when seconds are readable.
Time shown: 5.01.52
